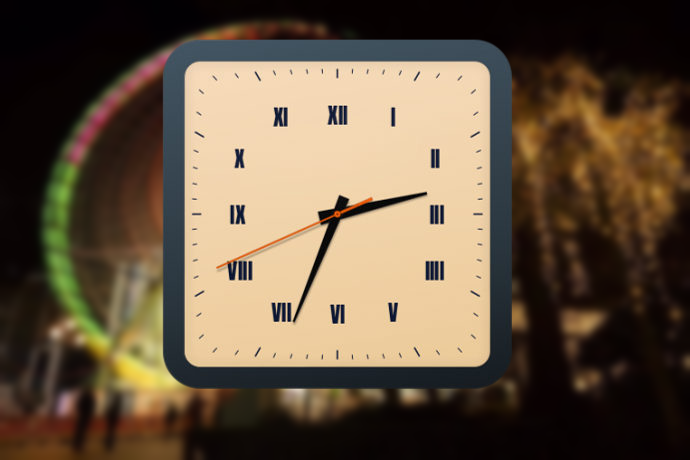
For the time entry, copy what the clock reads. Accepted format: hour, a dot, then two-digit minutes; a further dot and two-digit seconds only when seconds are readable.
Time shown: 2.33.41
